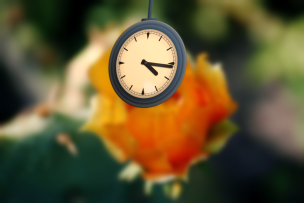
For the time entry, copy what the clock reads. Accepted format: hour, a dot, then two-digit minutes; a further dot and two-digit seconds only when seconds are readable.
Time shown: 4.16
